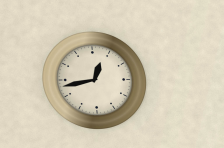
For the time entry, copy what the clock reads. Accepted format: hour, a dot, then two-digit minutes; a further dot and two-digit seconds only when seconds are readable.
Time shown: 12.43
